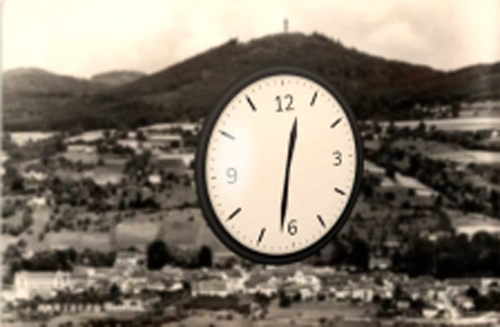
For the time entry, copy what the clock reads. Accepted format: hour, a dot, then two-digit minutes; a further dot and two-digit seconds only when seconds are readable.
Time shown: 12.32
